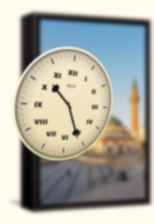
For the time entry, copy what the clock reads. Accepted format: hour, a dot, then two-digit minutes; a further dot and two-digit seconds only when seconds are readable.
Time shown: 10.26
